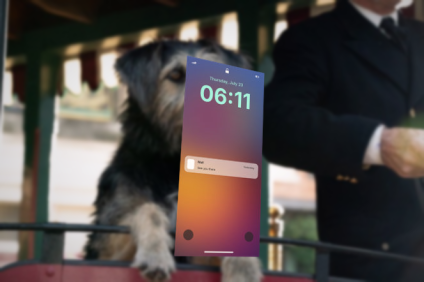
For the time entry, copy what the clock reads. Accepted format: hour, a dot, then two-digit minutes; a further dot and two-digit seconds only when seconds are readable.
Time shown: 6.11
